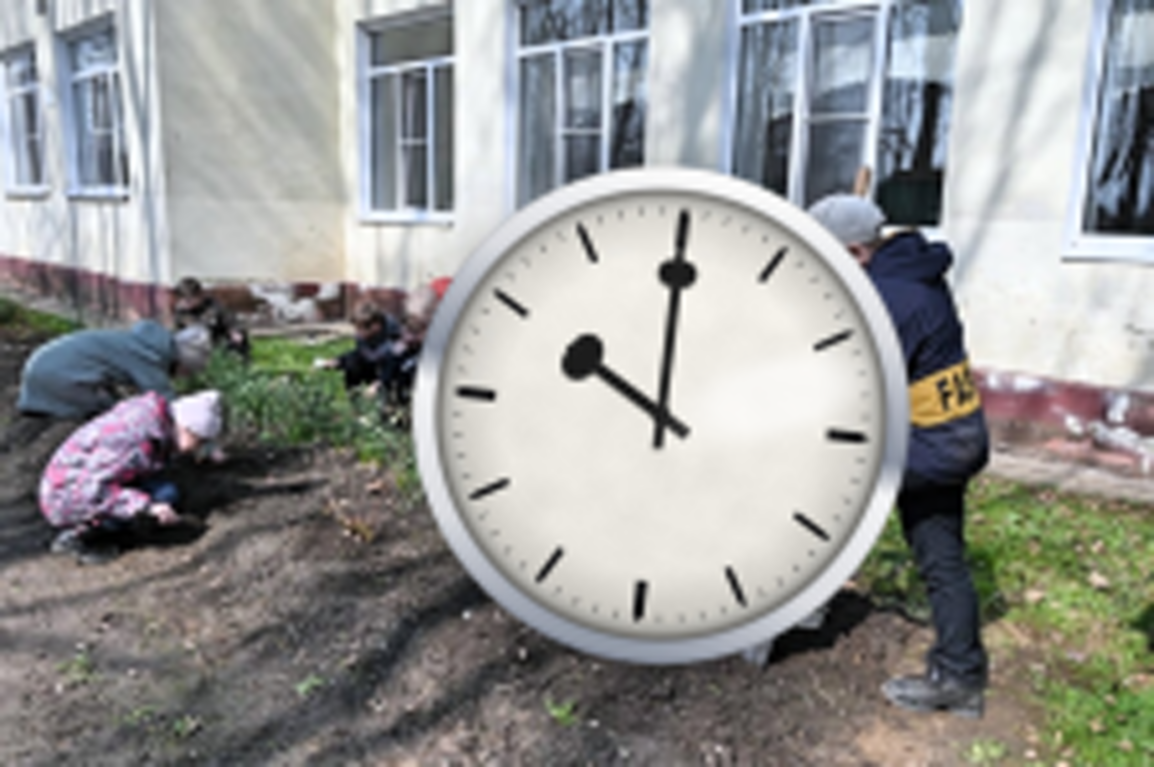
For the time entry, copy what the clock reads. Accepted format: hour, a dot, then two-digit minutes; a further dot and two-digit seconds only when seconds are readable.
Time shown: 10.00
